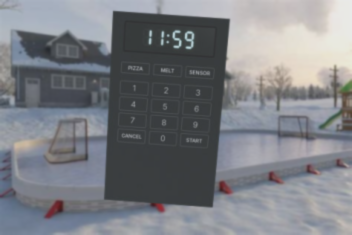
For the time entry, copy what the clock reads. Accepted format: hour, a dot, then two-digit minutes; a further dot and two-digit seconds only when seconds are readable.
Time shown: 11.59
